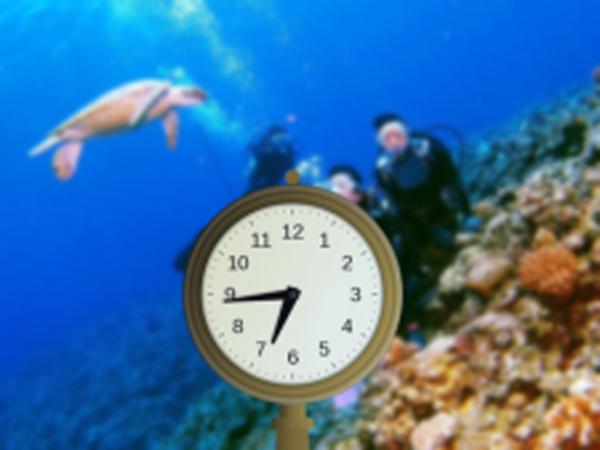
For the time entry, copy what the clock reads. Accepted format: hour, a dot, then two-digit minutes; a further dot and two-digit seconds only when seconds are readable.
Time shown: 6.44
